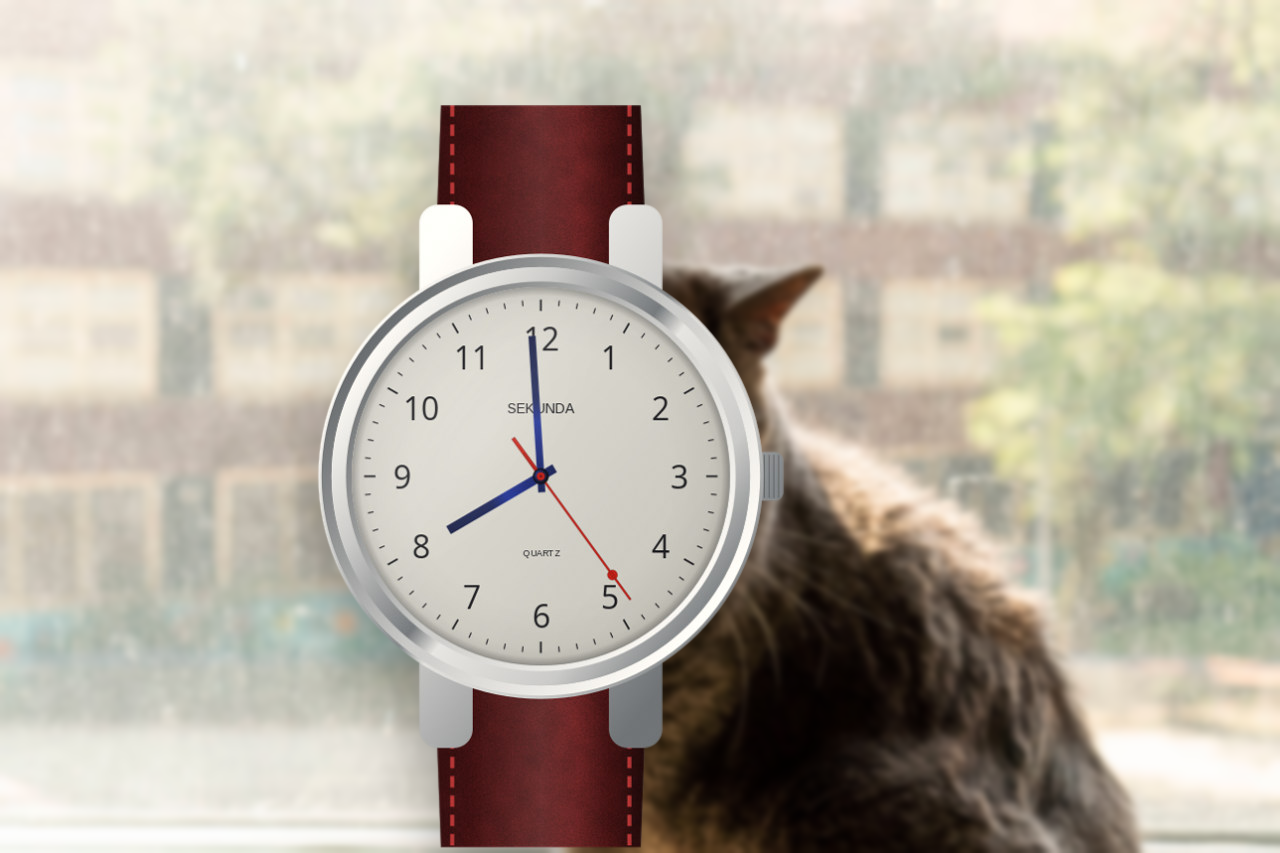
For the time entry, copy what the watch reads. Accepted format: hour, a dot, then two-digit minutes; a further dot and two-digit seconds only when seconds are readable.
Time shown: 7.59.24
